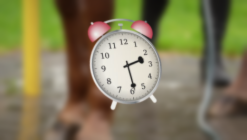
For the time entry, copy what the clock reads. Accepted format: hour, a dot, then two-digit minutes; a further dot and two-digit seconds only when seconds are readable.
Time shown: 2.29
